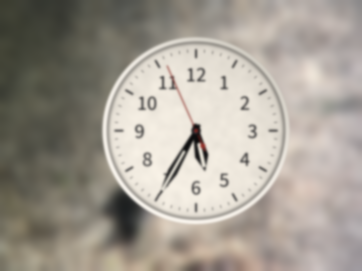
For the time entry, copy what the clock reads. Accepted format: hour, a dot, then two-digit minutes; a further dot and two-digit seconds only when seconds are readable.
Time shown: 5.34.56
